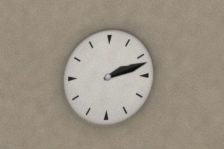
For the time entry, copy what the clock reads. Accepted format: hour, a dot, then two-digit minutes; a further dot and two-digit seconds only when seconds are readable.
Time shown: 2.12
